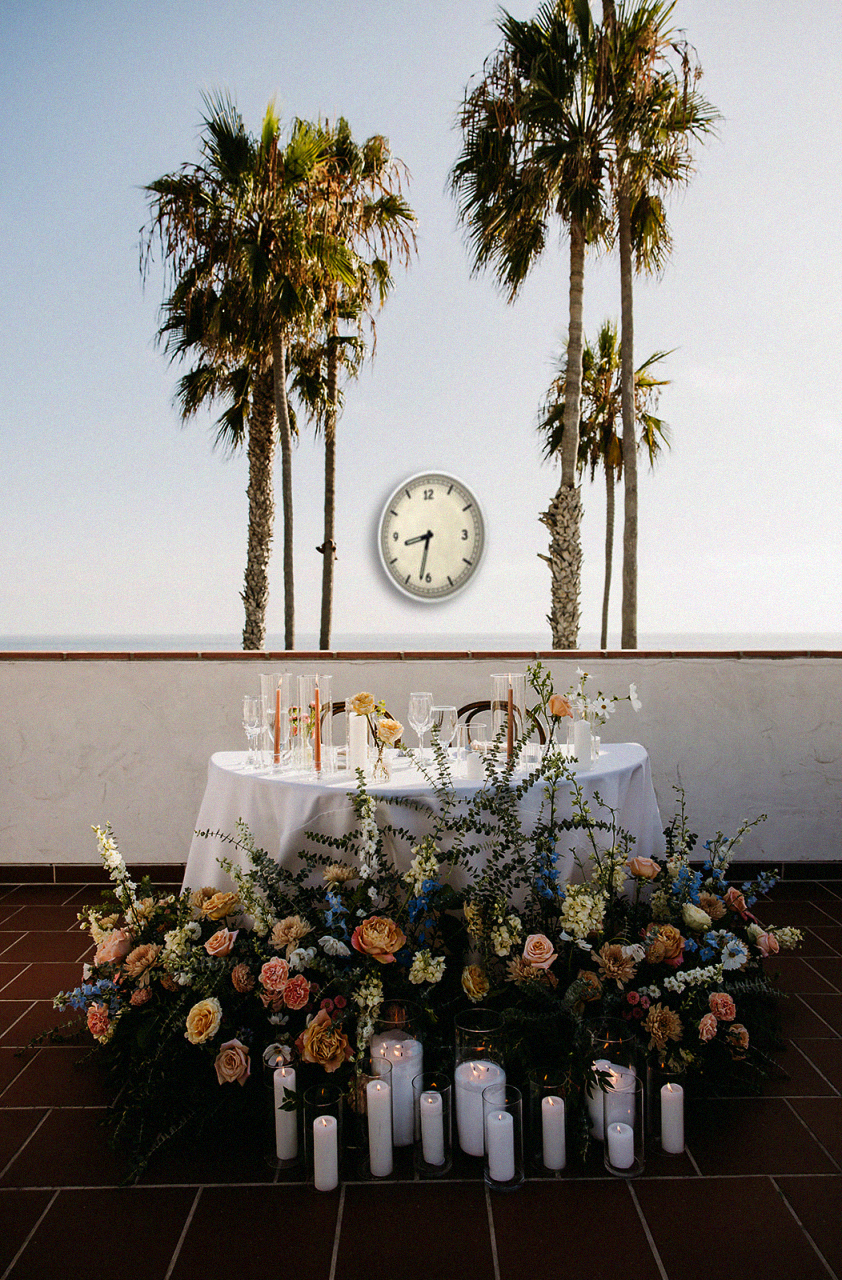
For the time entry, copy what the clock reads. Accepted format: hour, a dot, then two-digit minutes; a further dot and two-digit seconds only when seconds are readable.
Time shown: 8.32
